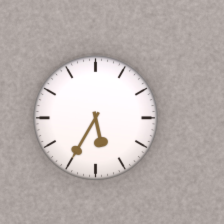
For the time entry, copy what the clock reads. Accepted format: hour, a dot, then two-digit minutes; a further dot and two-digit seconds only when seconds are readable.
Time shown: 5.35
